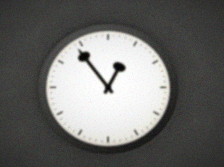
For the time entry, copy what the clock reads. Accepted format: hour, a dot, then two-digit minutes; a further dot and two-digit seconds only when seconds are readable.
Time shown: 12.54
